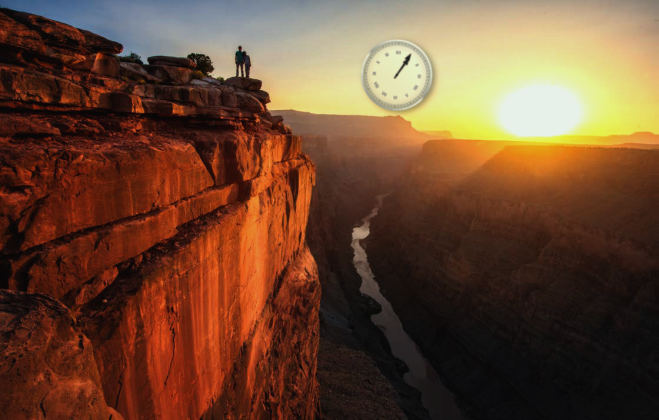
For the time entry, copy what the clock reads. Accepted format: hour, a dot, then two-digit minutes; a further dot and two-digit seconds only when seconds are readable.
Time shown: 1.05
